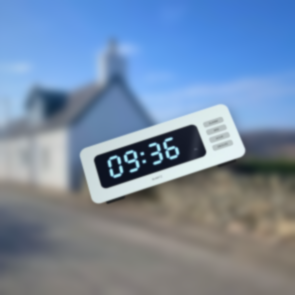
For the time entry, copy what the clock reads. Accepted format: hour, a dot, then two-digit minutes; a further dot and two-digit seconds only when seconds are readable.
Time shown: 9.36
